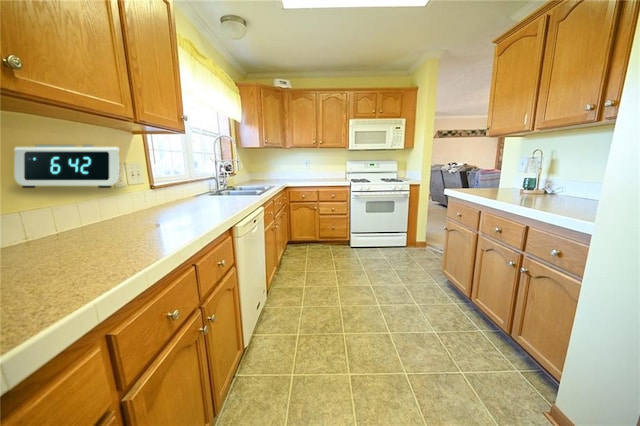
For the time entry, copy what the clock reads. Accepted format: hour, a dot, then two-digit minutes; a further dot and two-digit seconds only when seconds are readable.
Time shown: 6.42
